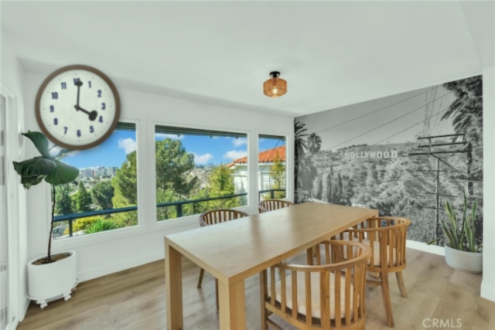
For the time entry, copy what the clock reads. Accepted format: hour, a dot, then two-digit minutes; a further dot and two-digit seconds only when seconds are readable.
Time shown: 4.01
